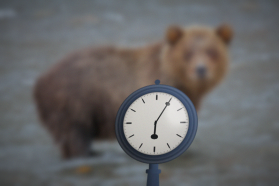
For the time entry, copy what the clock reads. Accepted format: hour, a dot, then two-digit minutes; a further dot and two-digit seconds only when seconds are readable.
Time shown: 6.05
